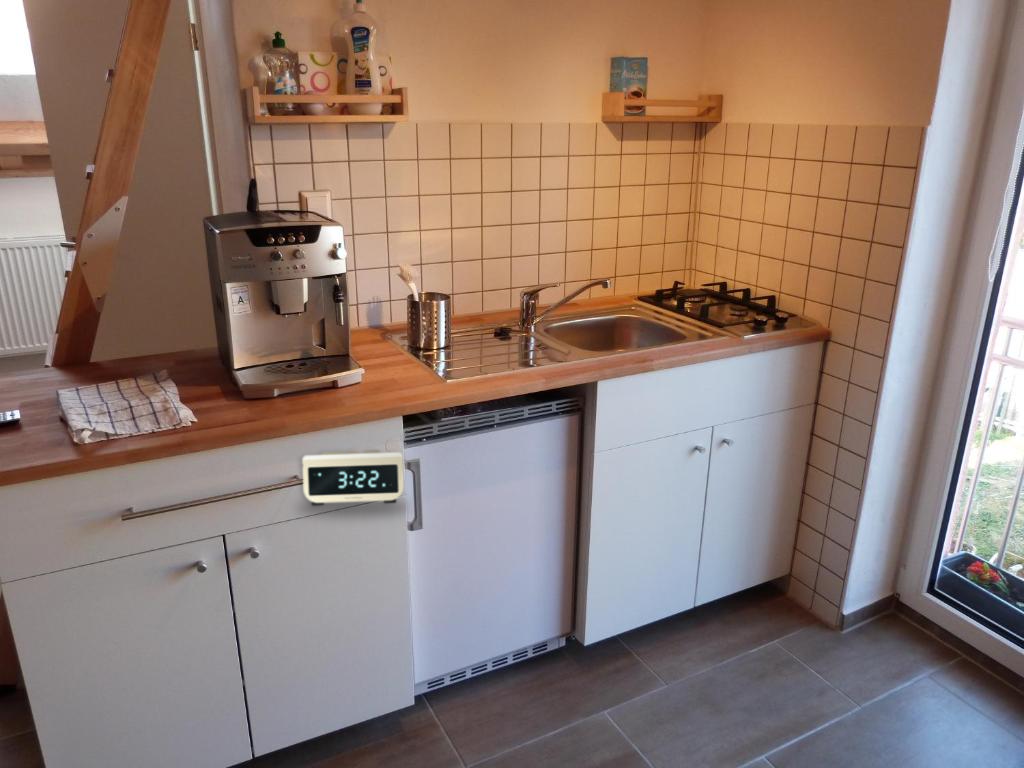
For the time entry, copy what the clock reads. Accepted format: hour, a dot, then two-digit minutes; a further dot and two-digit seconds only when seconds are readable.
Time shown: 3.22
